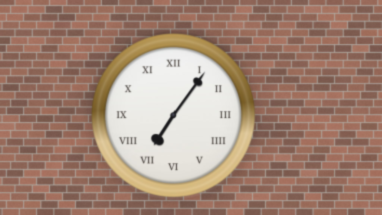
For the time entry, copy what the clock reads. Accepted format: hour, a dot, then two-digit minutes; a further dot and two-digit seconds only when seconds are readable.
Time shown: 7.06
